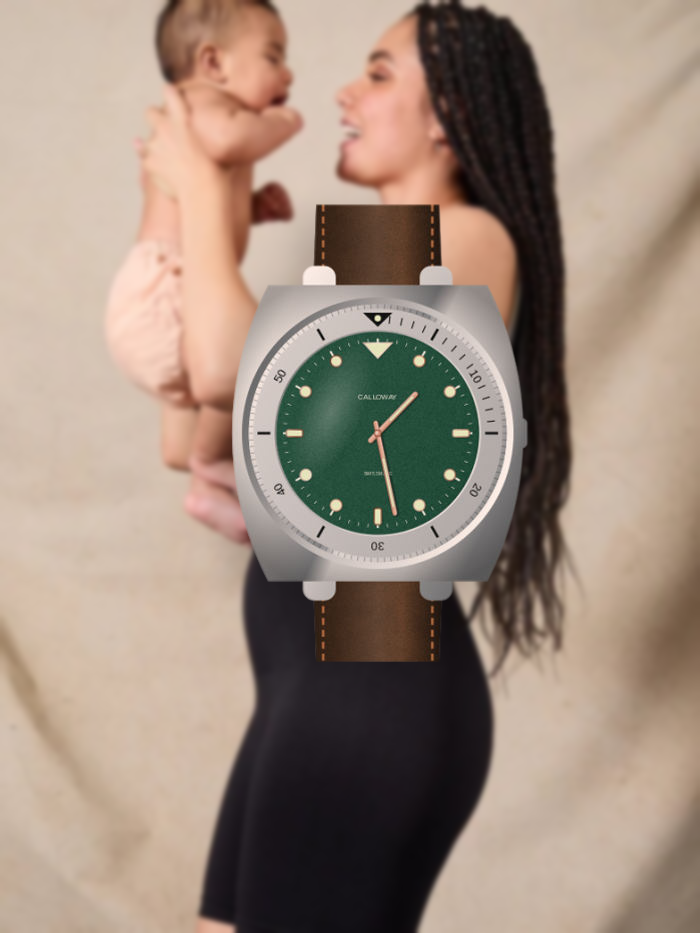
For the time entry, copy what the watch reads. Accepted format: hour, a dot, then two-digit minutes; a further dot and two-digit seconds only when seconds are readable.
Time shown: 1.28
